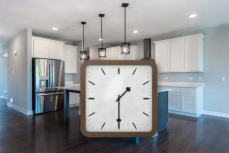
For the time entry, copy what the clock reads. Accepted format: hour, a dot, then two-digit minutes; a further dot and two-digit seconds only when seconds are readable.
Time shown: 1.30
